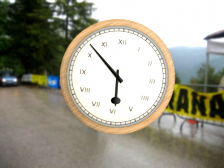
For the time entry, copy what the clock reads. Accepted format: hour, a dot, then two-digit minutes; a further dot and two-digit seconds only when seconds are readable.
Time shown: 5.52
